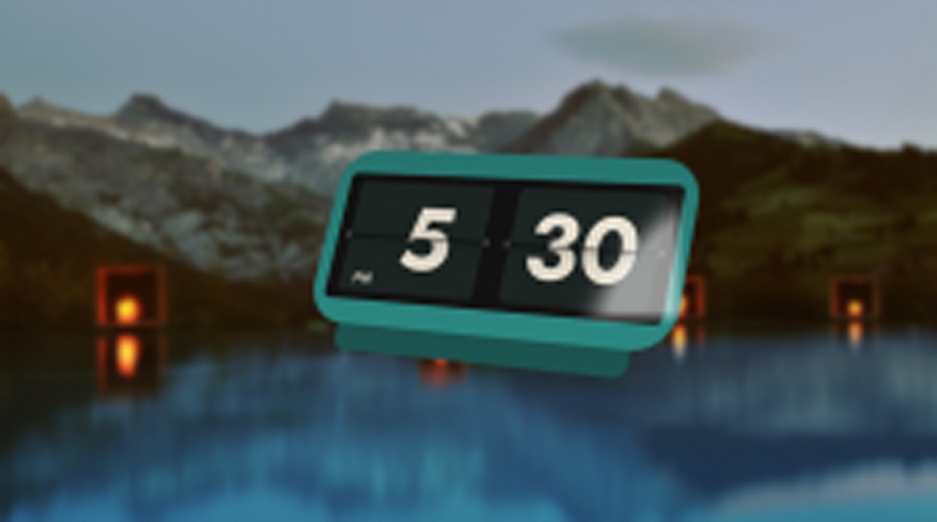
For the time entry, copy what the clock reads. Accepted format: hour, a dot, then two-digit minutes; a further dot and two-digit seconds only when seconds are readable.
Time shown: 5.30
